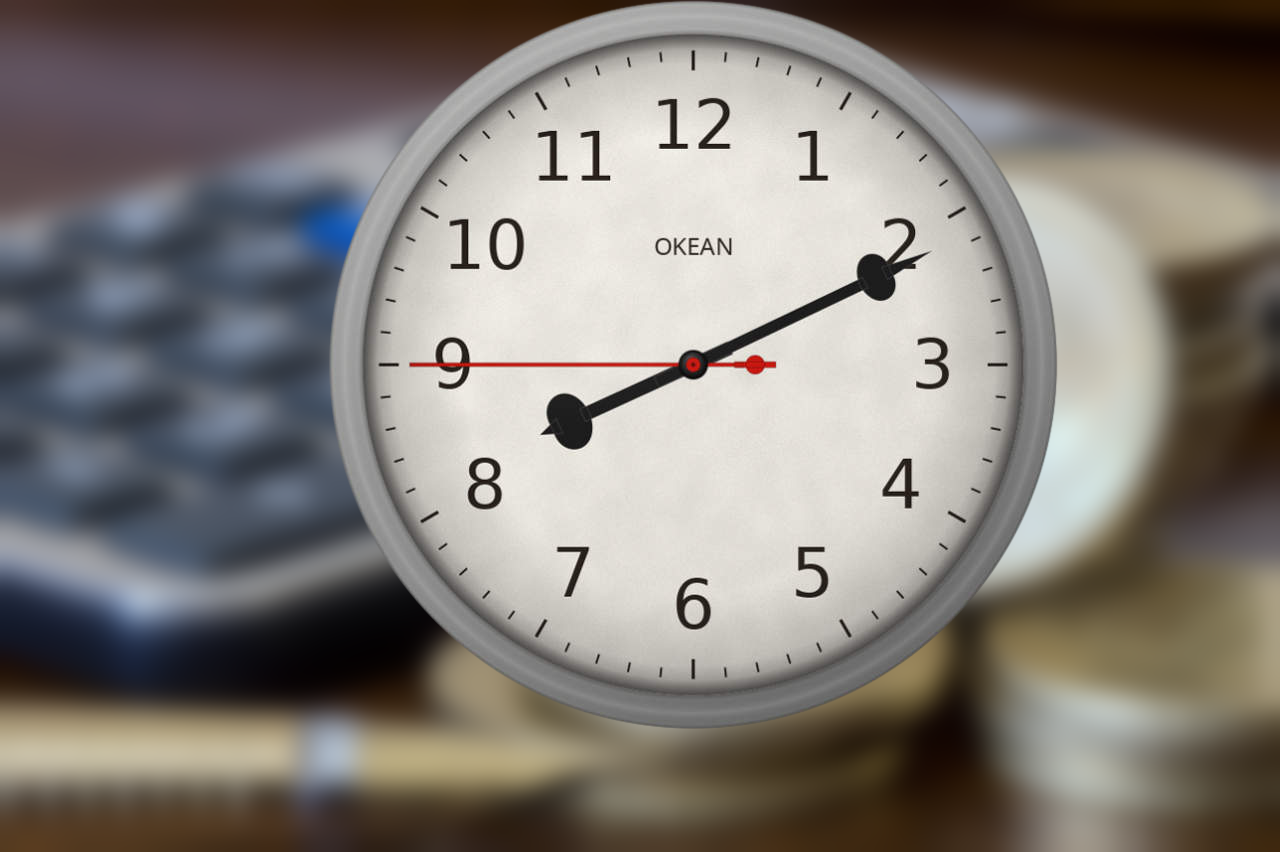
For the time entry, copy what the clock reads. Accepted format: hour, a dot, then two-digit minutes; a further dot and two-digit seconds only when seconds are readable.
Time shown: 8.10.45
